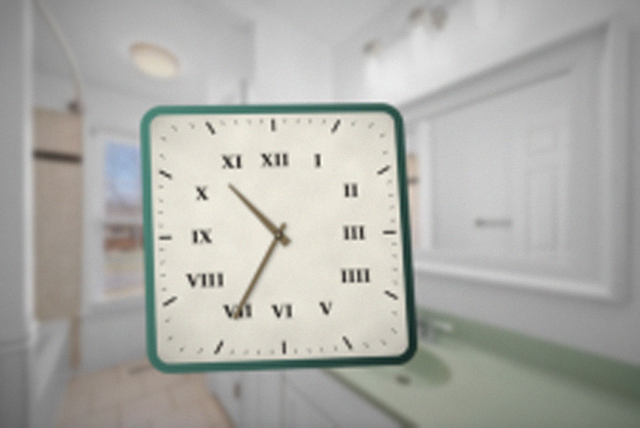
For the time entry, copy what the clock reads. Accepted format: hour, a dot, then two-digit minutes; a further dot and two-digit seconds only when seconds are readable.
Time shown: 10.35
